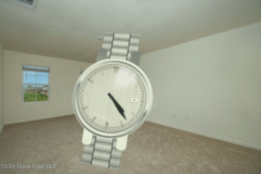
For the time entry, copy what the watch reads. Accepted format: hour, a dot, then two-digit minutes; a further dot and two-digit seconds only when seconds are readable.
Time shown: 4.23
